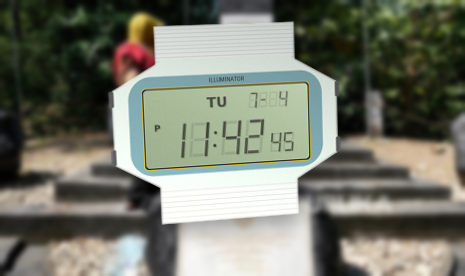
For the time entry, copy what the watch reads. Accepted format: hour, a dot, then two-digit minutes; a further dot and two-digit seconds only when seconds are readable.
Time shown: 11.42.45
